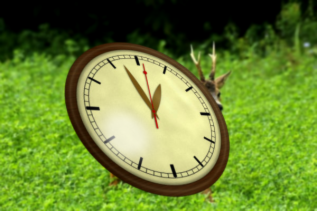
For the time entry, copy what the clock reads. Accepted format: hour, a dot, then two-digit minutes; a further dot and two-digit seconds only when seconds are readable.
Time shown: 12.57.01
